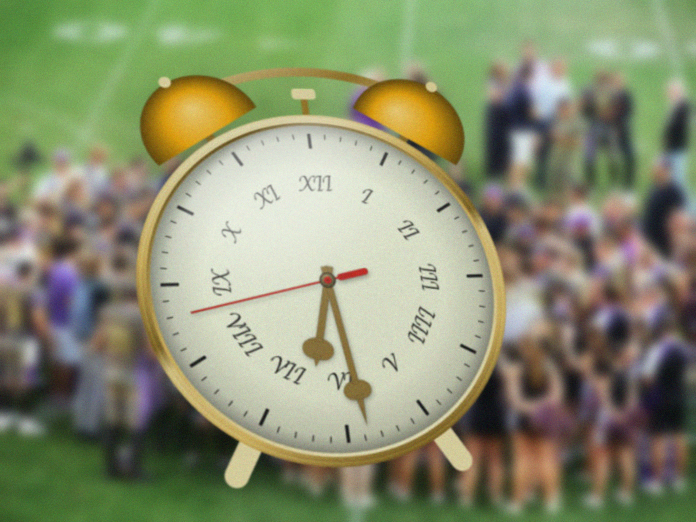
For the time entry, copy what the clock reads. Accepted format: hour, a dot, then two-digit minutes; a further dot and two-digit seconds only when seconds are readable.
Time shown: 6.28.43
